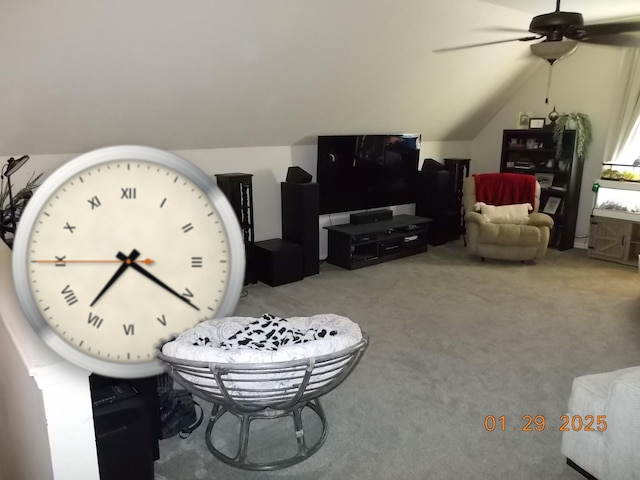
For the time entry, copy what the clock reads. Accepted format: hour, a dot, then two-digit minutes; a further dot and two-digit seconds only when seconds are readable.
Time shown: 7.20.45
